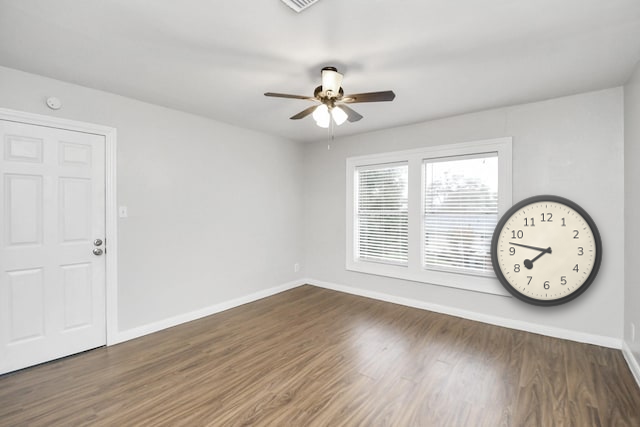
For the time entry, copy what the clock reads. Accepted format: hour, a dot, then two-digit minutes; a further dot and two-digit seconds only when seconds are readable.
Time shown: 7.47
